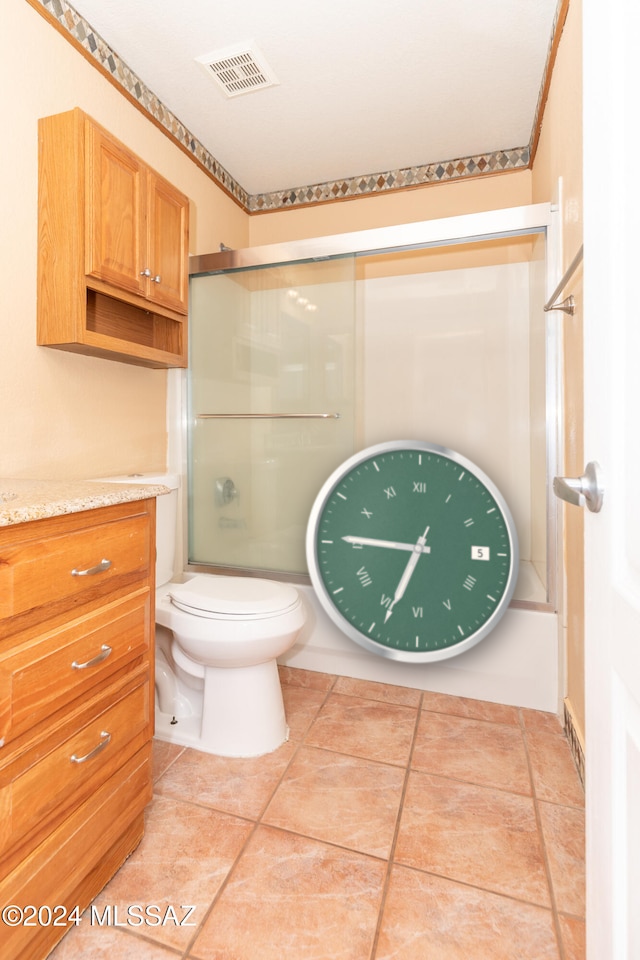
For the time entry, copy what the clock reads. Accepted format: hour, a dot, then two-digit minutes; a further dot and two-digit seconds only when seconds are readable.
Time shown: 6.45.34
